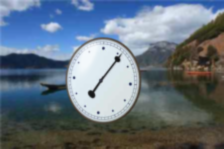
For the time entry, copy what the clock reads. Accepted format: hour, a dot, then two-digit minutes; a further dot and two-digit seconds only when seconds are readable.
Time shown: 7.06
